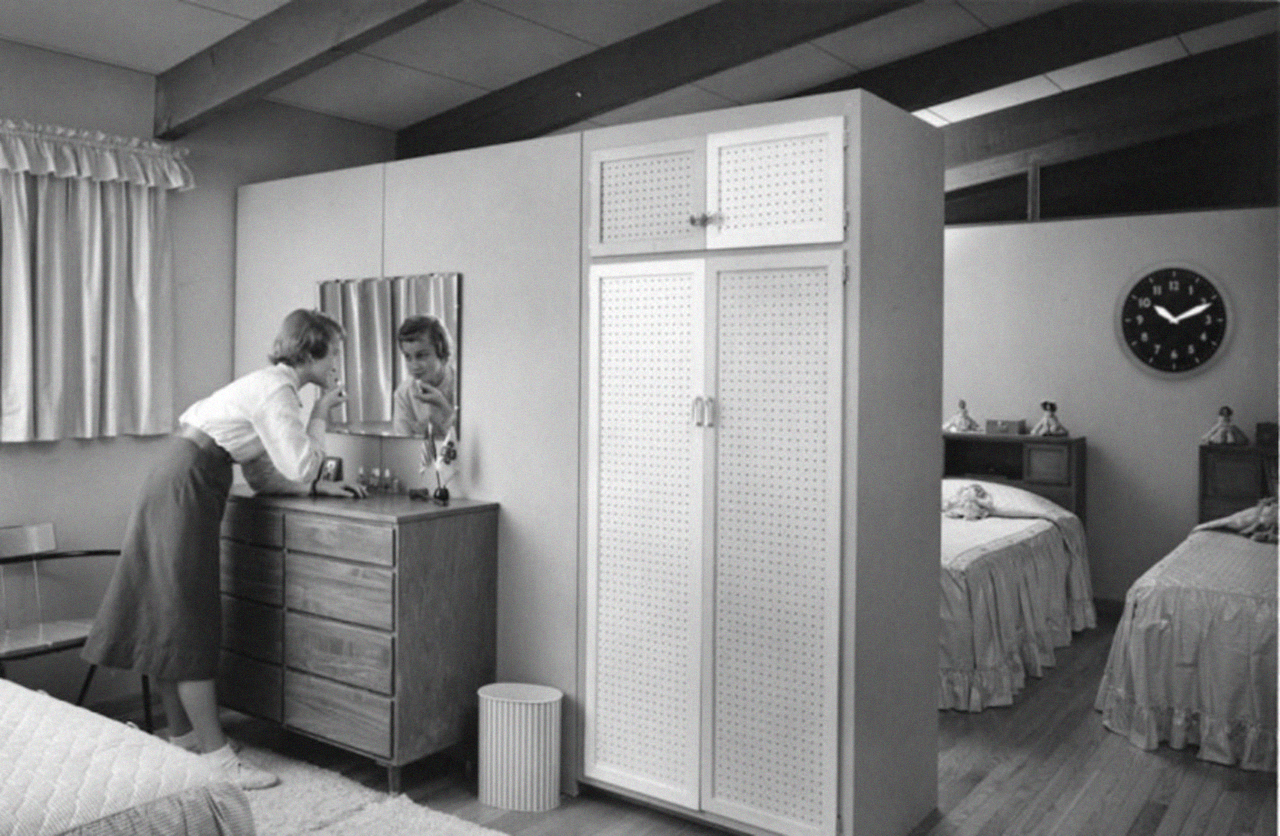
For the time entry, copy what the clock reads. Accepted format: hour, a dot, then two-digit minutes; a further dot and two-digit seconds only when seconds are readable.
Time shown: 10.11
